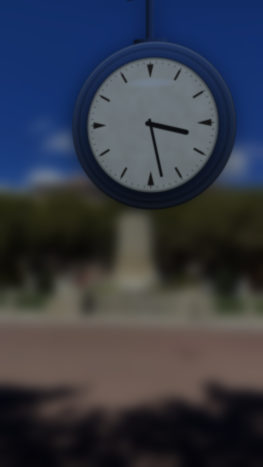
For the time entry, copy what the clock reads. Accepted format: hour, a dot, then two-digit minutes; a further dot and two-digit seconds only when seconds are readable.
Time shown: 3.28
